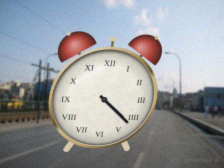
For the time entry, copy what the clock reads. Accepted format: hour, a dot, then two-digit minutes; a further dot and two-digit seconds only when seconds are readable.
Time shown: 4.22
